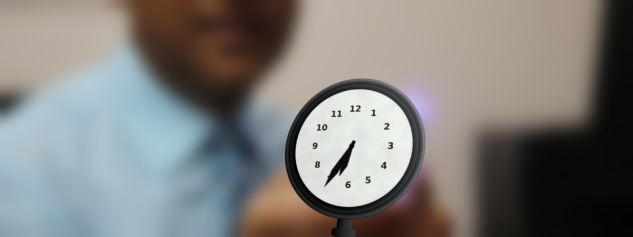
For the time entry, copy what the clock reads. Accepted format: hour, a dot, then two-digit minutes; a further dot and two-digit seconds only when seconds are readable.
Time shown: 6.35
